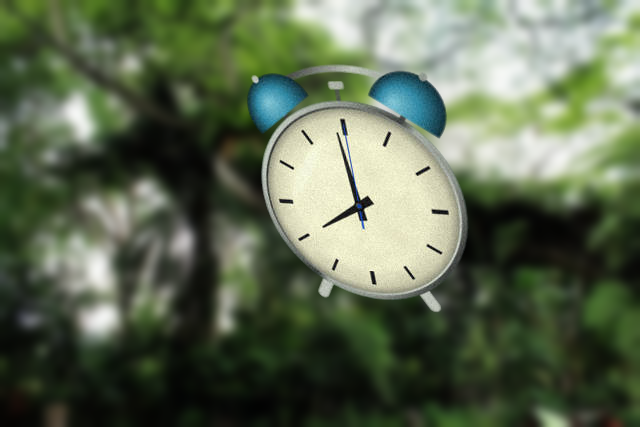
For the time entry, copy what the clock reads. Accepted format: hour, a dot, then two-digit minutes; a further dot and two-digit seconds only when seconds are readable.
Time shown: 7.59.00
